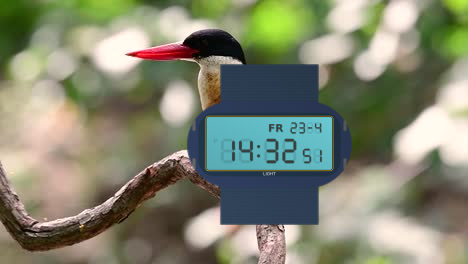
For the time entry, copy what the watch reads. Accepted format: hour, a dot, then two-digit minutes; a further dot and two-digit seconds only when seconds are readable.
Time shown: 14.32.51
